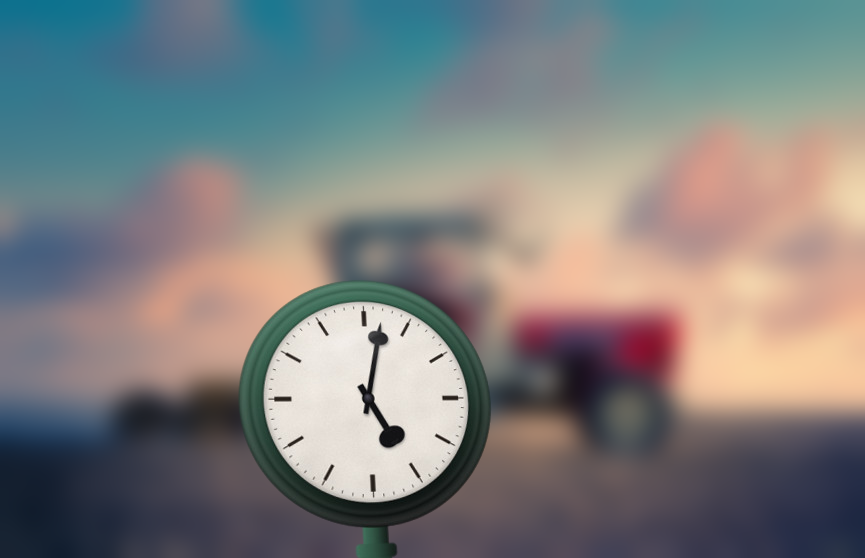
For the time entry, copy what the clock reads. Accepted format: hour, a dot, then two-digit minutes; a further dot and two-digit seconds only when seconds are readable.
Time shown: 5.02
